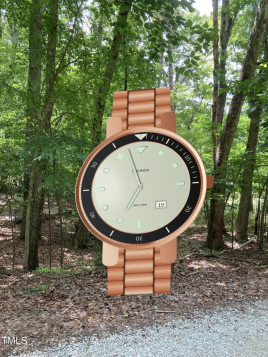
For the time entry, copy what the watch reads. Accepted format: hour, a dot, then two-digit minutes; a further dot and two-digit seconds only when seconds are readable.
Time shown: 6.57
